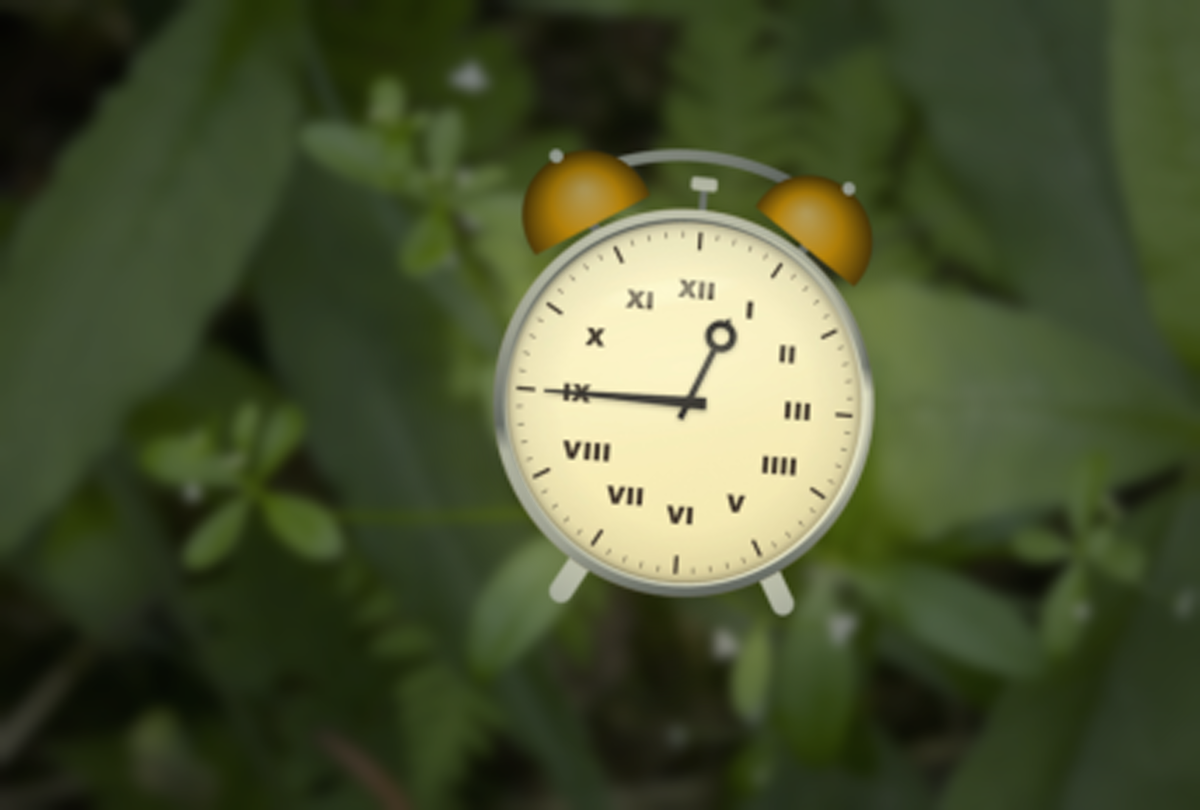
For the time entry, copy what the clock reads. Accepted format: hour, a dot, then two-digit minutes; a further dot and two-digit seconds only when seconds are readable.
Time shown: 12.45
